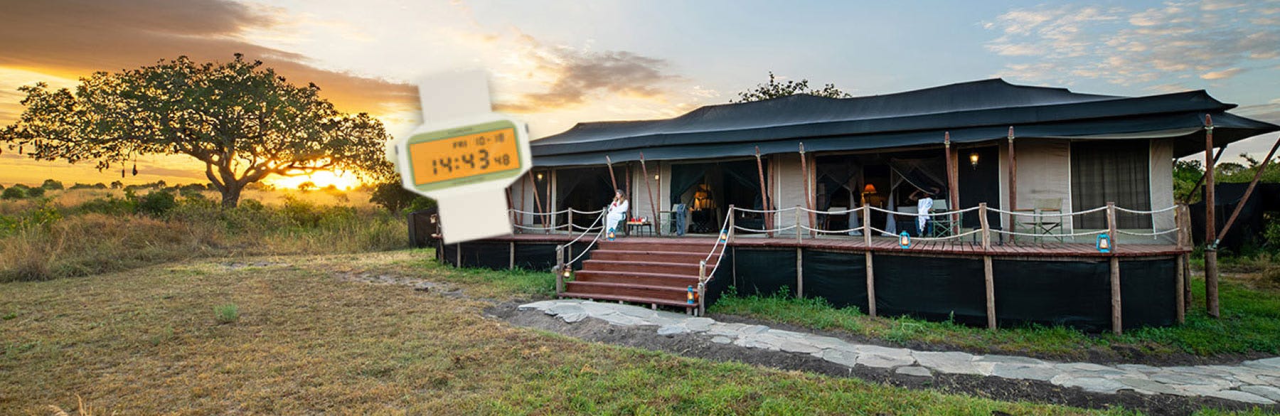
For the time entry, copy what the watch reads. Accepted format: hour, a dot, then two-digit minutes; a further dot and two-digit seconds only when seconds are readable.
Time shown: 14.43.48
